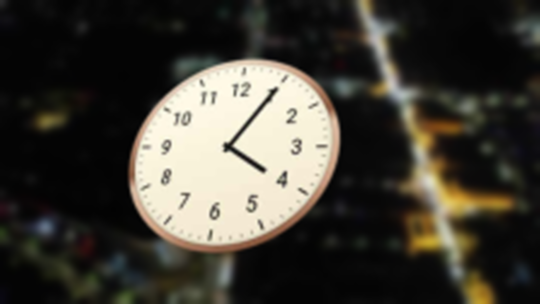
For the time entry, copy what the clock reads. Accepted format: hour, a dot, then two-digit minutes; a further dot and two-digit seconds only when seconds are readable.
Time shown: 4.05
